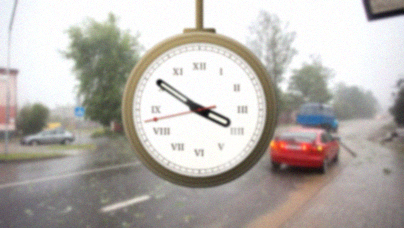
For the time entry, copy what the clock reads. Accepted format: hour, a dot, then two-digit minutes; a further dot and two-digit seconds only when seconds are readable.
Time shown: 3.50.43
